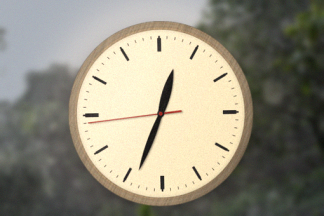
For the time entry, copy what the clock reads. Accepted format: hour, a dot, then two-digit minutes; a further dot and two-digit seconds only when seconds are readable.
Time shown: 12.33.44
